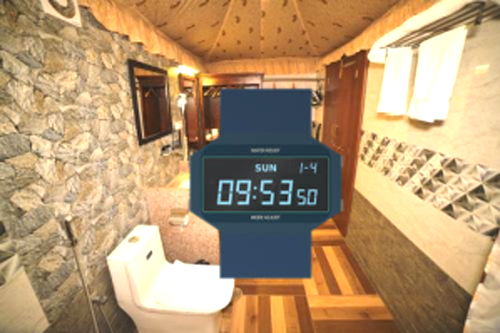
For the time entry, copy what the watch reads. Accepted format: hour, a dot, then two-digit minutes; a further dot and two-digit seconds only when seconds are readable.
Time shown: 9.53.50
